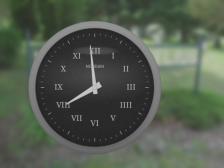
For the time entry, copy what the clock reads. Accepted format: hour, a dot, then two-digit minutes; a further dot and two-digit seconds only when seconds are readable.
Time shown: 7.59
